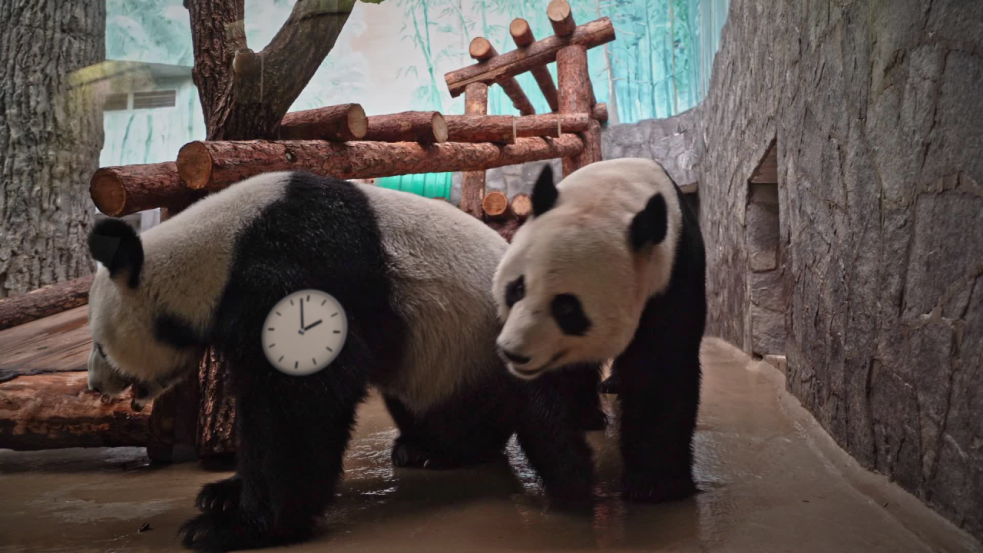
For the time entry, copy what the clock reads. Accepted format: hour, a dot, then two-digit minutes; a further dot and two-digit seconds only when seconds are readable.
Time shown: 1.58
